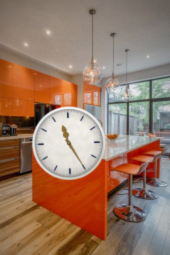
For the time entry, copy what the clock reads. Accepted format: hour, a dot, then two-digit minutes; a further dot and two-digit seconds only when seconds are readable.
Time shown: 11.25
